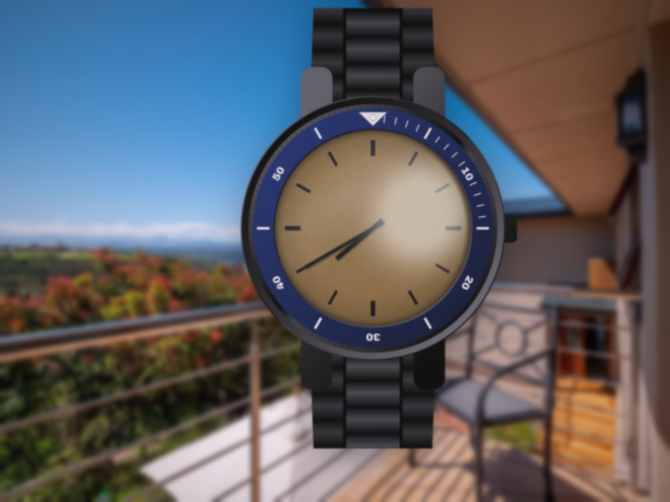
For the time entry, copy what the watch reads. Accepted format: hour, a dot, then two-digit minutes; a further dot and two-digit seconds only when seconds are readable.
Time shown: 7.40
